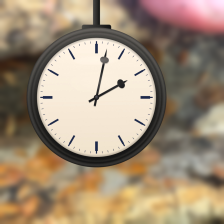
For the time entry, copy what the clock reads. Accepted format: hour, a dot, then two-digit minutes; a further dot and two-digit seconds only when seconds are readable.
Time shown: 2.02
